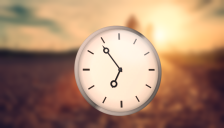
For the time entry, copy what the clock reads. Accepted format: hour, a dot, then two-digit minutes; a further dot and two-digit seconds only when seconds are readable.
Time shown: 6.54
